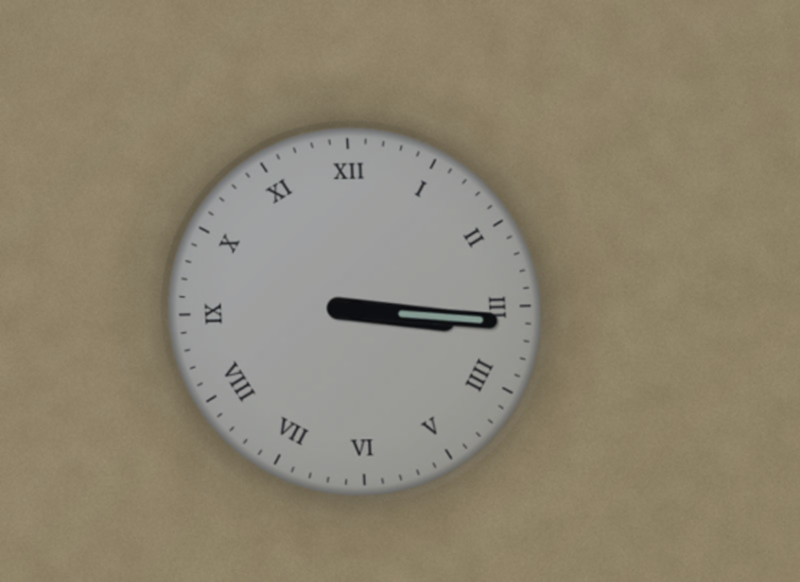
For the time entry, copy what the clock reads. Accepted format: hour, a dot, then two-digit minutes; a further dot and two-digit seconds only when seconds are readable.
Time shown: 3.16
